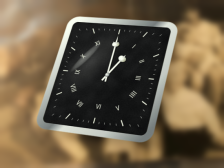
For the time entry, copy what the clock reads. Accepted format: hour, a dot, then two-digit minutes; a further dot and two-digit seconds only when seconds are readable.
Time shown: 1.00
